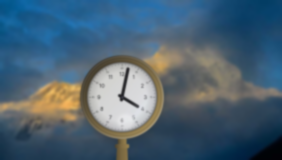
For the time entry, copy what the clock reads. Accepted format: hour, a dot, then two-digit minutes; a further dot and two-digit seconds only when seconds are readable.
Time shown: 4.02
